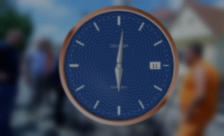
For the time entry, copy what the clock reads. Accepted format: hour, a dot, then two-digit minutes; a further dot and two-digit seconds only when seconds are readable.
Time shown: 6.01
